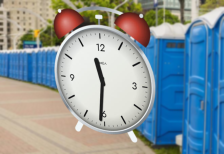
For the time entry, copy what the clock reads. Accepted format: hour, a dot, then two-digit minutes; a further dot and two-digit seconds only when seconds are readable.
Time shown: 11.31
